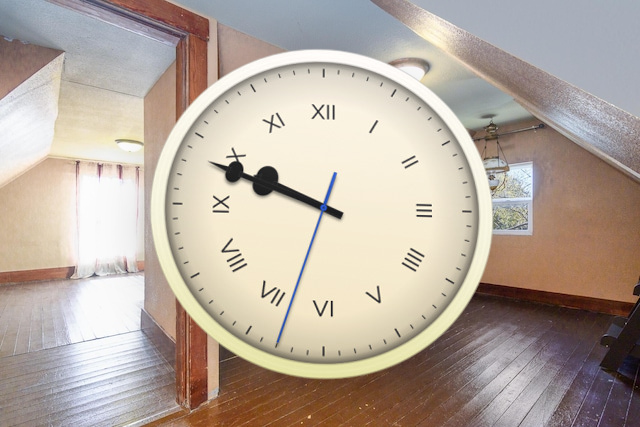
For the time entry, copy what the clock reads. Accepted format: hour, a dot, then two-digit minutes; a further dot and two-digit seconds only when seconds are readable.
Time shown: 9.48.33
